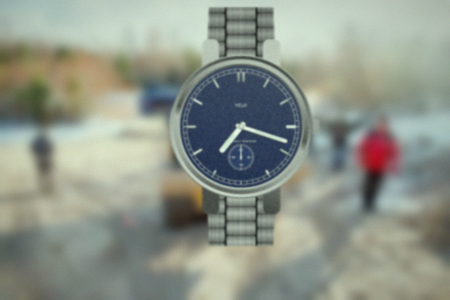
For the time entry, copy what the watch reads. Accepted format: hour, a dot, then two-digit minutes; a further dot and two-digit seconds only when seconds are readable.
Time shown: 7.18
